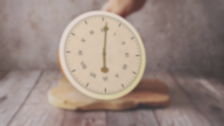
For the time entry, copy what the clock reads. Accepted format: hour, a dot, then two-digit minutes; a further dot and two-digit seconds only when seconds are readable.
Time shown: 6.01
